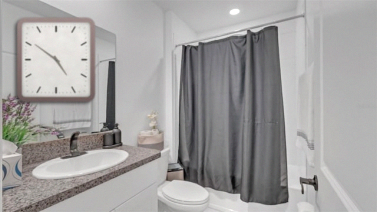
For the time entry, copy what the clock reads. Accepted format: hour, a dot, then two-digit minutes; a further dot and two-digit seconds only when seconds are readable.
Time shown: 4.51
